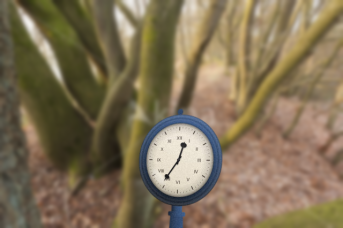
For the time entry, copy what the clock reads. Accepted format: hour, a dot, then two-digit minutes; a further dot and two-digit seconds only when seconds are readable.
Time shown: 12.36
